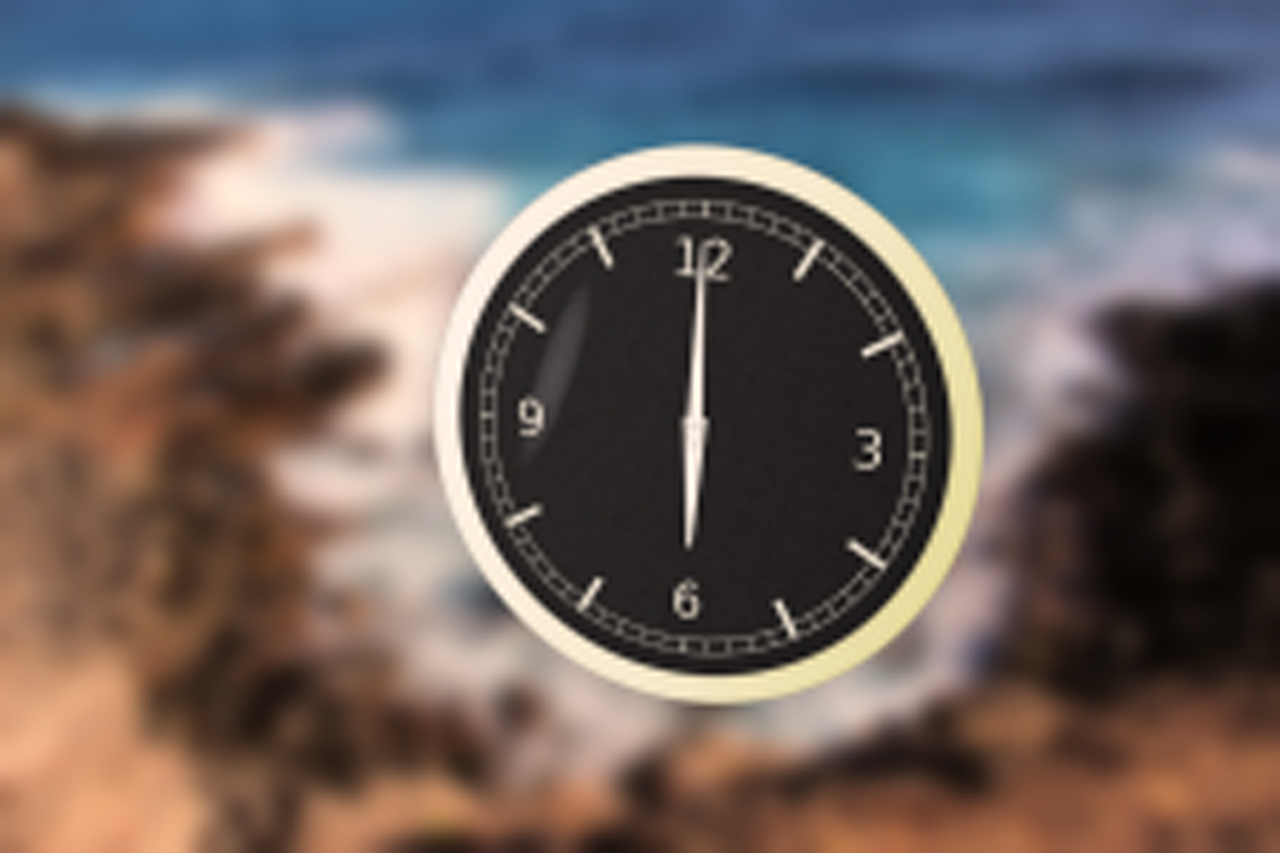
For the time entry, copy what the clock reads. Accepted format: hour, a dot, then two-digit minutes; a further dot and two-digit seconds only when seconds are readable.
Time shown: 6.00
